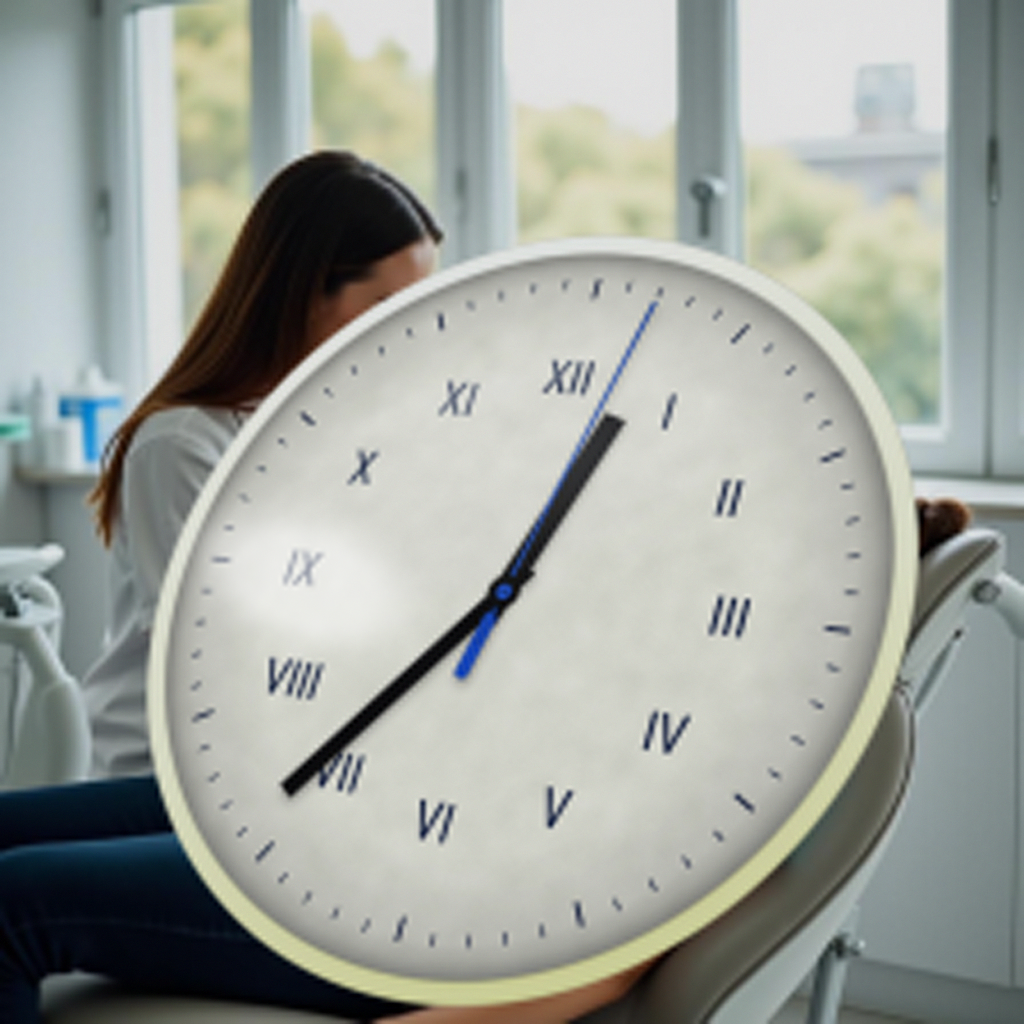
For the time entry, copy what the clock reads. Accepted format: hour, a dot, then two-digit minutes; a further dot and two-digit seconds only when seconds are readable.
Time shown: 12.36.02
